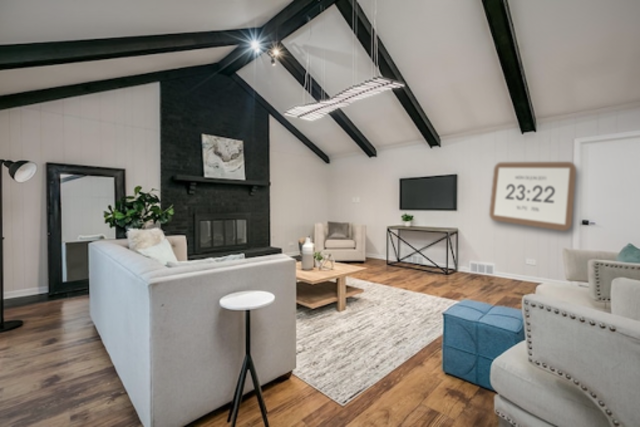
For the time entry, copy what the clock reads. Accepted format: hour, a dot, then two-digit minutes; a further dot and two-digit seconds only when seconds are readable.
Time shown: 23.22
